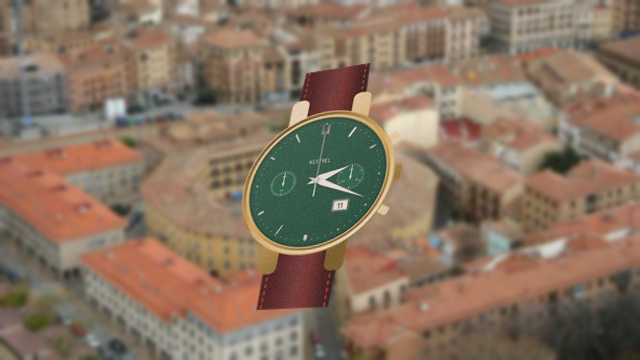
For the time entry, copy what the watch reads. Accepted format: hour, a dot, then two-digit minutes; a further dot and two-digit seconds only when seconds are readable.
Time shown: 2.19
